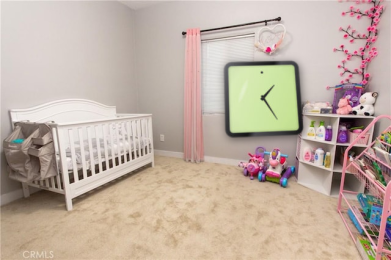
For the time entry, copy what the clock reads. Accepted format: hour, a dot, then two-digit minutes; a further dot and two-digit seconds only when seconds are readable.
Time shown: 1.25
